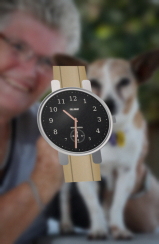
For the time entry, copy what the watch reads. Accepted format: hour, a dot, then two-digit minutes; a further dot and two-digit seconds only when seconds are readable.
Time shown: 10.31
